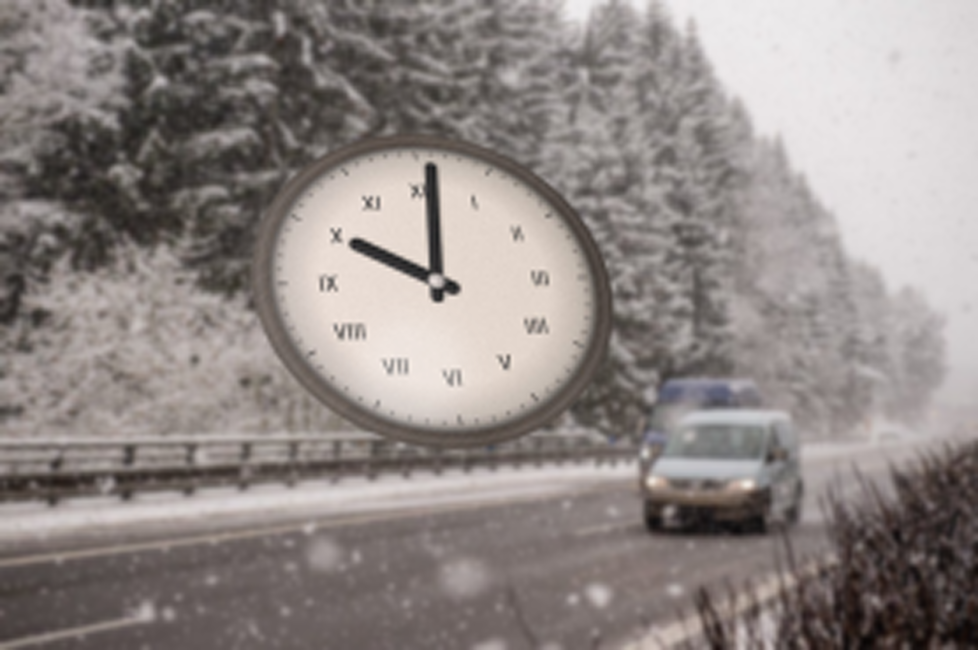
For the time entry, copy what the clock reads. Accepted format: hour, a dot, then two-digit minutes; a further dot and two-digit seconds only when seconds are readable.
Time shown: 10.01
